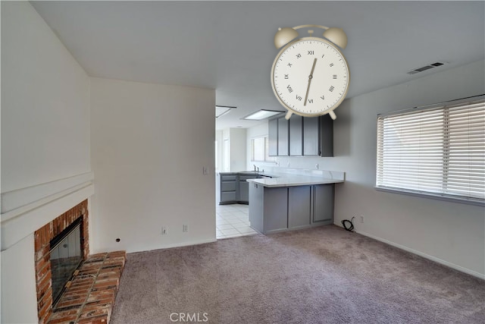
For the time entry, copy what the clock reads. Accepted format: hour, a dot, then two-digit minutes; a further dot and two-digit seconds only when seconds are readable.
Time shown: 12.32
